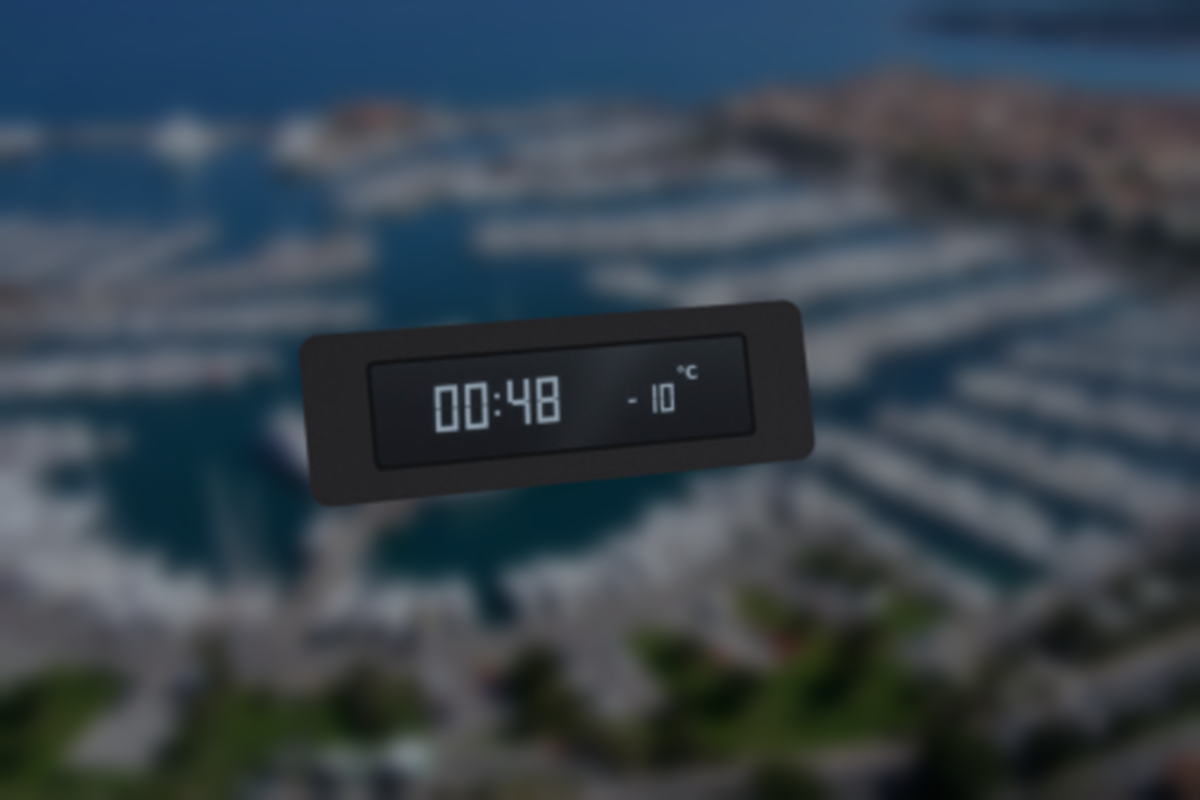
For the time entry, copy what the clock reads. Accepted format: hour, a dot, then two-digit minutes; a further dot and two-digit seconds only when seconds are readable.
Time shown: 0.48
